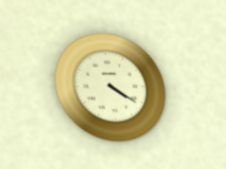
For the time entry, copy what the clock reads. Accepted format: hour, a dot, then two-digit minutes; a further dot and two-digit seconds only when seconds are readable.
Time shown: 4.21
